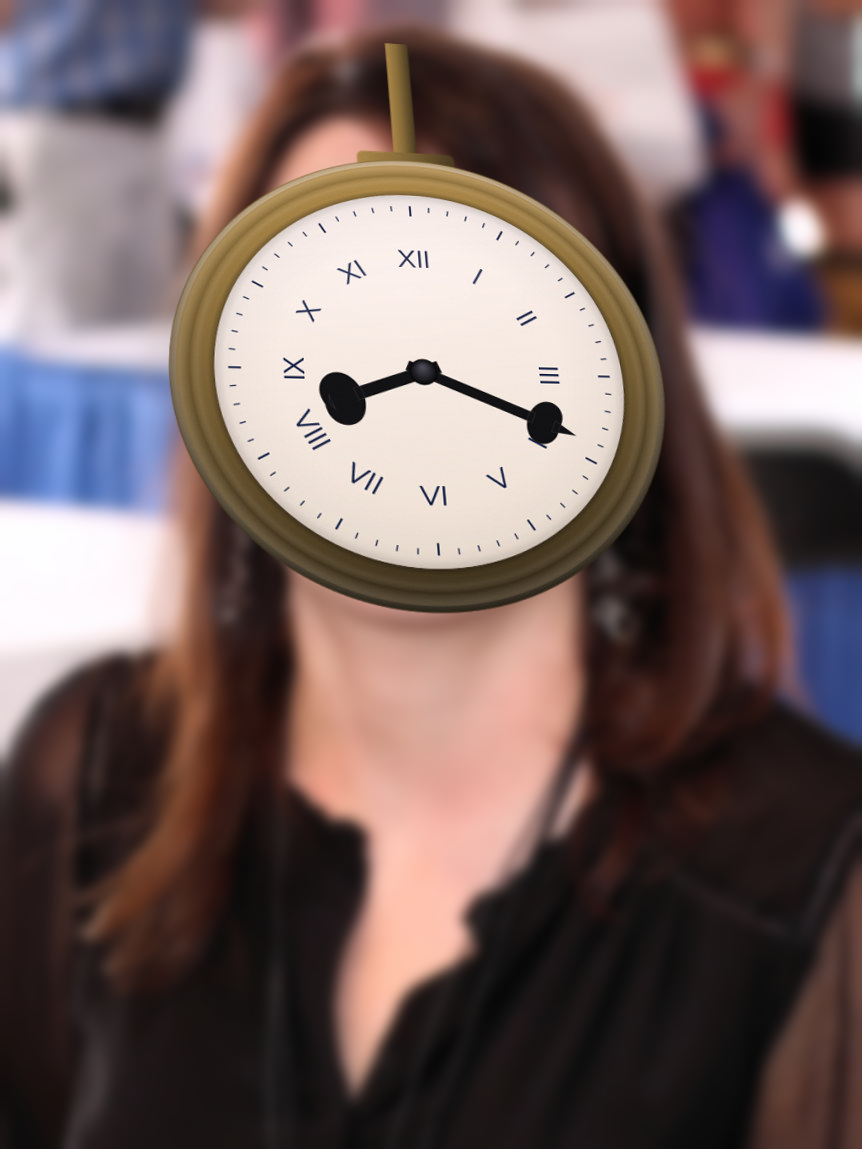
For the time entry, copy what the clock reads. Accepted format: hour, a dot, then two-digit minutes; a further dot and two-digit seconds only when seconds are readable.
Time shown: 8.19
